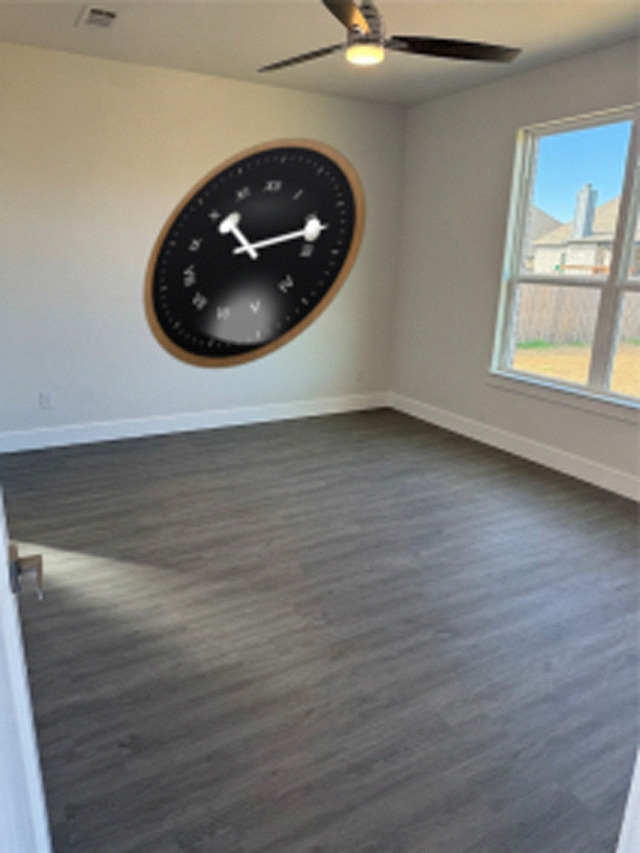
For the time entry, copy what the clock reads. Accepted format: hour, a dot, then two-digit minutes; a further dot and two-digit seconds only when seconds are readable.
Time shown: 10.12
